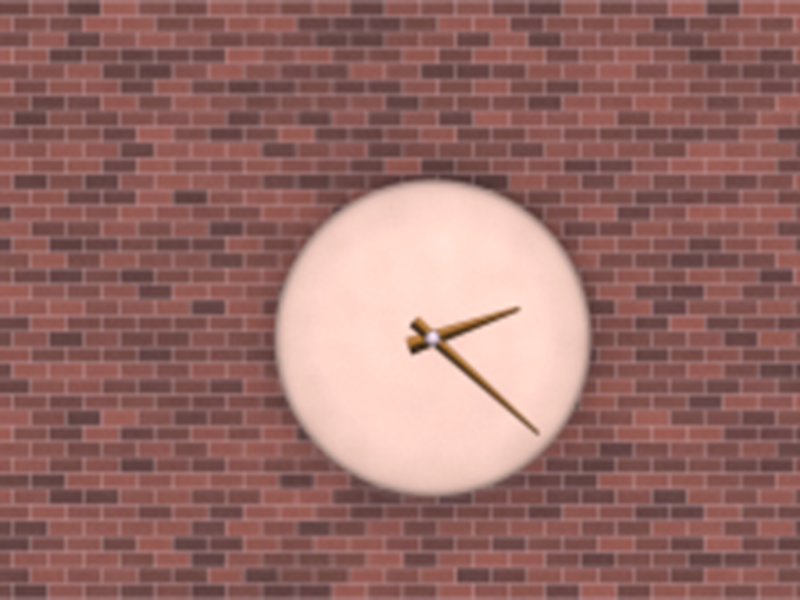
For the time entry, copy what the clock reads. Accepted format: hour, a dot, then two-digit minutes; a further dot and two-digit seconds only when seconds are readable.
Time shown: 2.22
